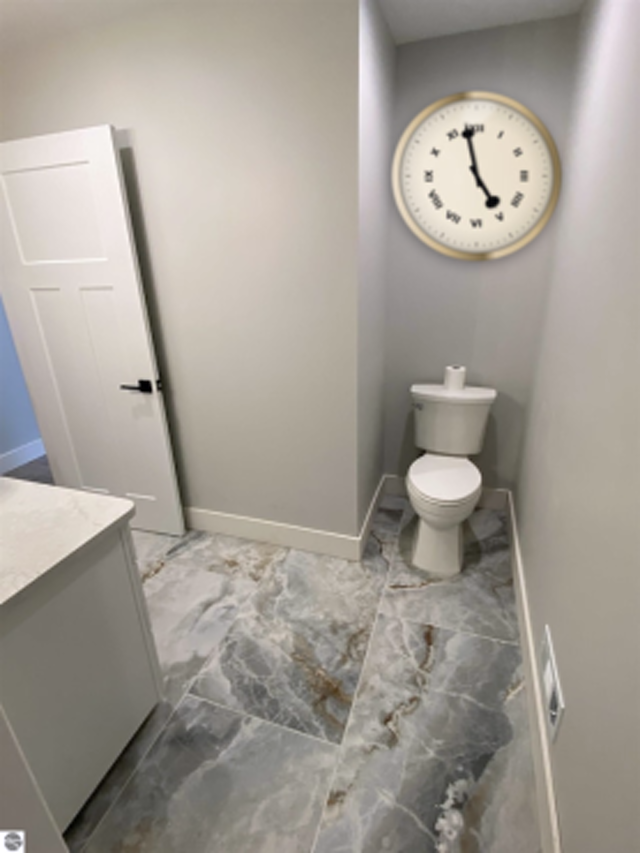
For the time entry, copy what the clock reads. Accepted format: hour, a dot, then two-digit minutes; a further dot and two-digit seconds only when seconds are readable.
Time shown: 4.58
